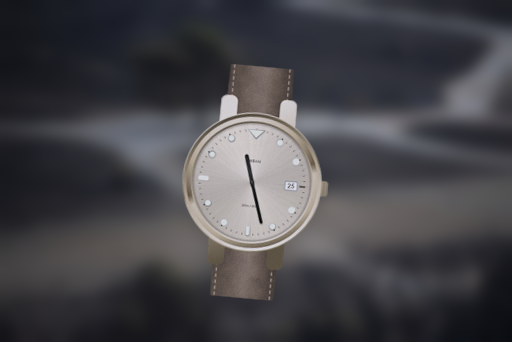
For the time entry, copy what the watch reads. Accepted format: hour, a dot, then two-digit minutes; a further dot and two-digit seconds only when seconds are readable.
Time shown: 11.27
